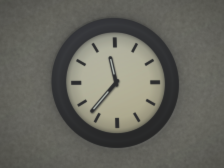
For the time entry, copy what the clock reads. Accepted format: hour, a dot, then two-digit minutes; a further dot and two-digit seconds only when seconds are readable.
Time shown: 11.37
